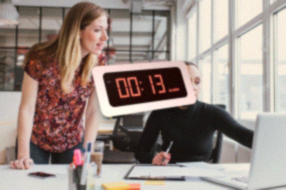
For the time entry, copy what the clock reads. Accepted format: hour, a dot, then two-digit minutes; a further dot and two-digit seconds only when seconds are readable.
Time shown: 0.13
